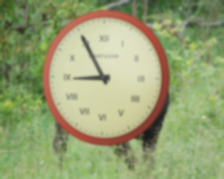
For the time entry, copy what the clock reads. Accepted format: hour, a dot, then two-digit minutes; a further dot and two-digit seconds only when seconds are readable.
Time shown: 8.55
